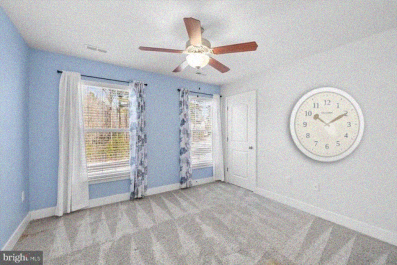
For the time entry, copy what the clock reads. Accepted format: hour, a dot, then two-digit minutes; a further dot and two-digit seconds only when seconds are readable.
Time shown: 10.10
